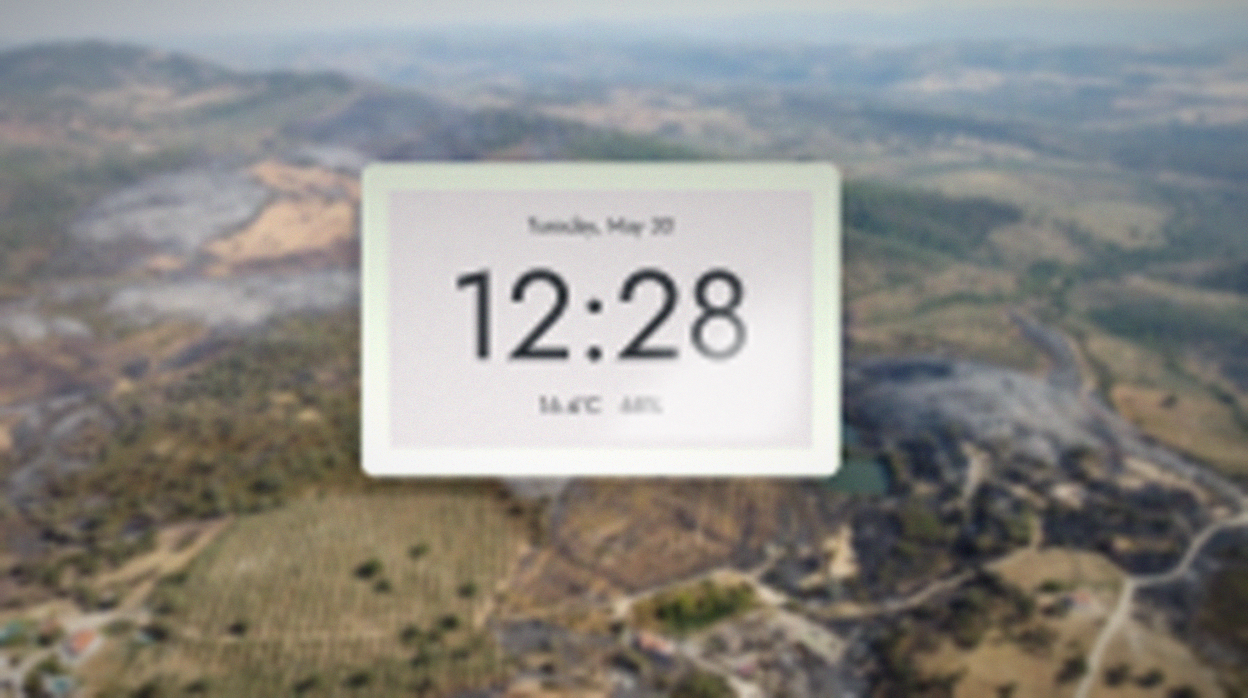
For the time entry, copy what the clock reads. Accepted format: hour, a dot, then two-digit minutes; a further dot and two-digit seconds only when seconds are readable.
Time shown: 12.28
